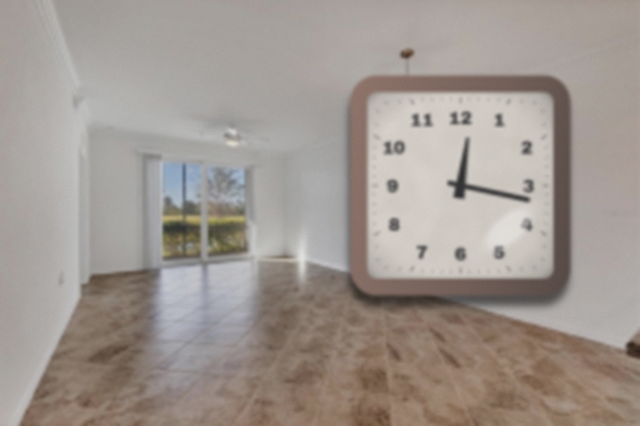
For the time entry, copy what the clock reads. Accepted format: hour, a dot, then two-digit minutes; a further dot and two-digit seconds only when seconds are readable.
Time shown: 12.17
